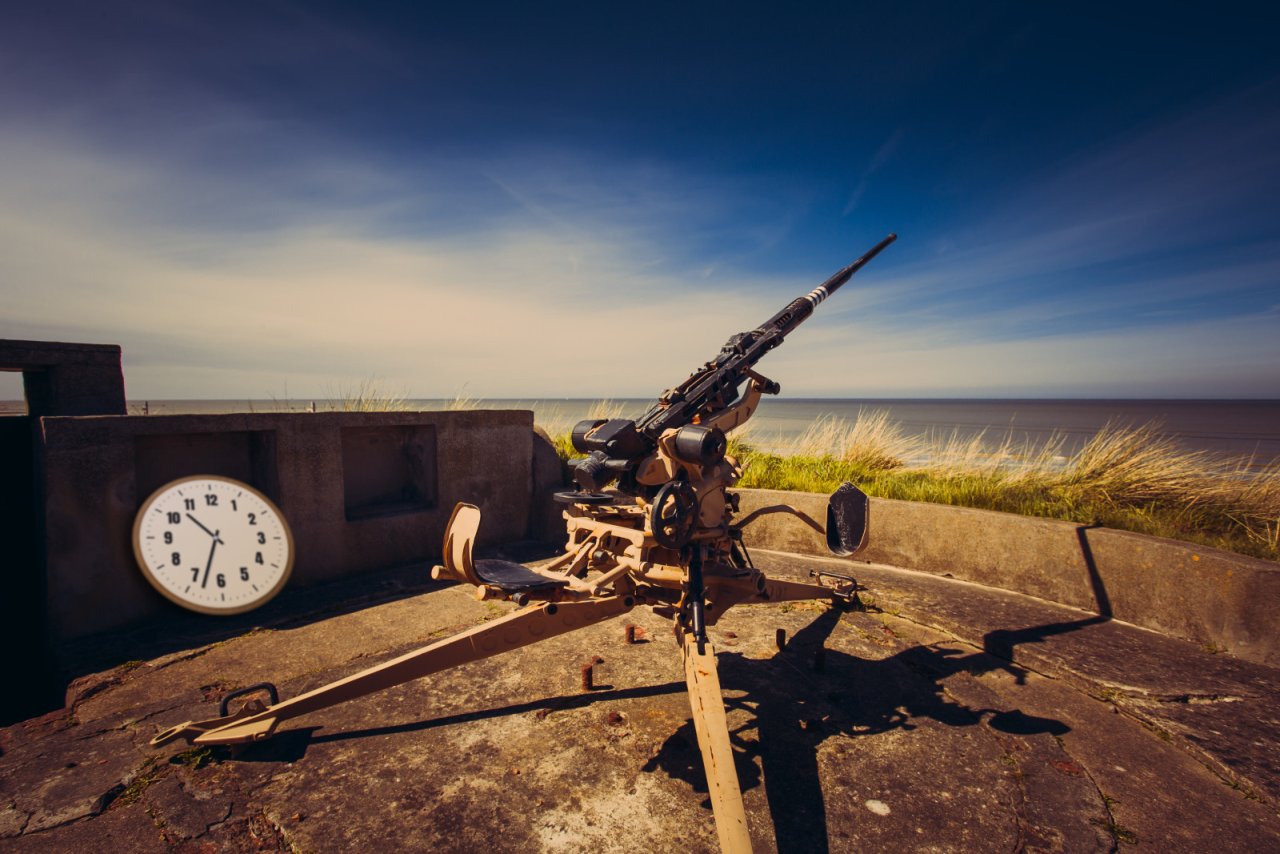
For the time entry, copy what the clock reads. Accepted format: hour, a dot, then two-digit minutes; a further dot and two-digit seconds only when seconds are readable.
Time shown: 10.33
